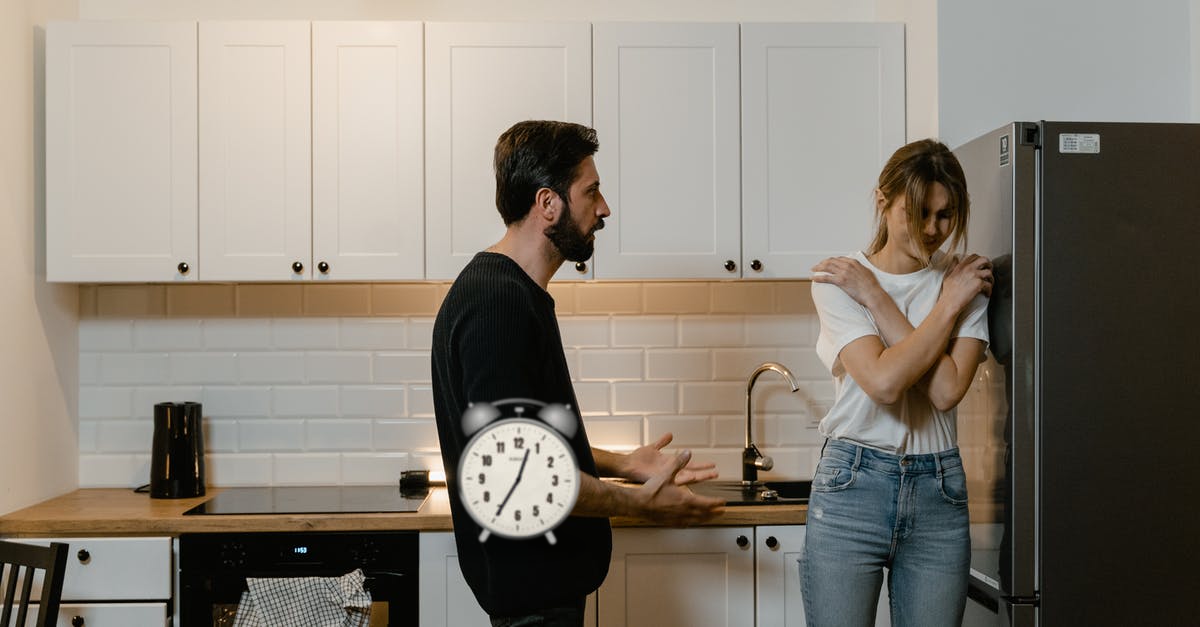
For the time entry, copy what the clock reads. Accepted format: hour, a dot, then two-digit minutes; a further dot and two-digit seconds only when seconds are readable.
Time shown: 12.35
